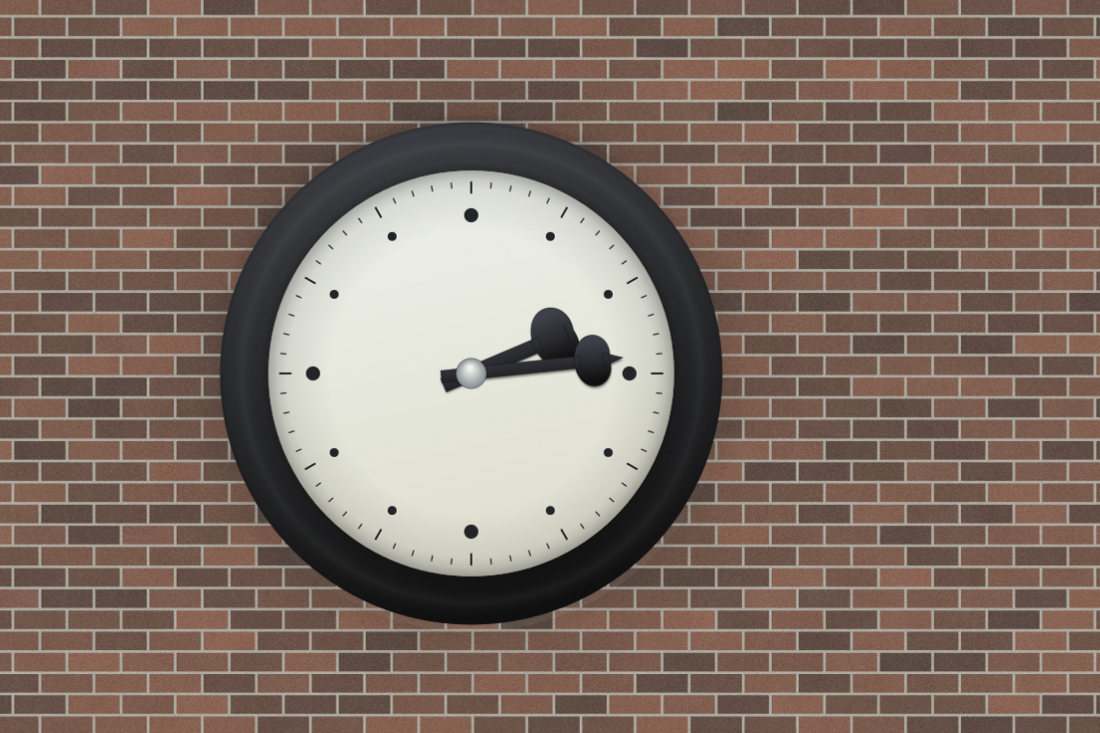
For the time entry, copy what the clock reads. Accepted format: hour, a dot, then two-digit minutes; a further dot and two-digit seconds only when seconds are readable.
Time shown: 2.14
